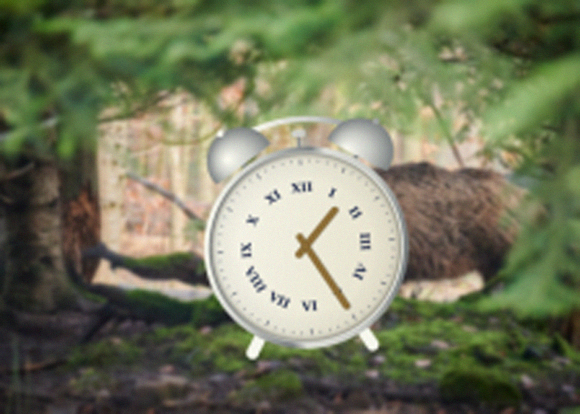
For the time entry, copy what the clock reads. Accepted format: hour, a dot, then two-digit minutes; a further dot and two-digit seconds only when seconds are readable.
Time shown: 1.25
